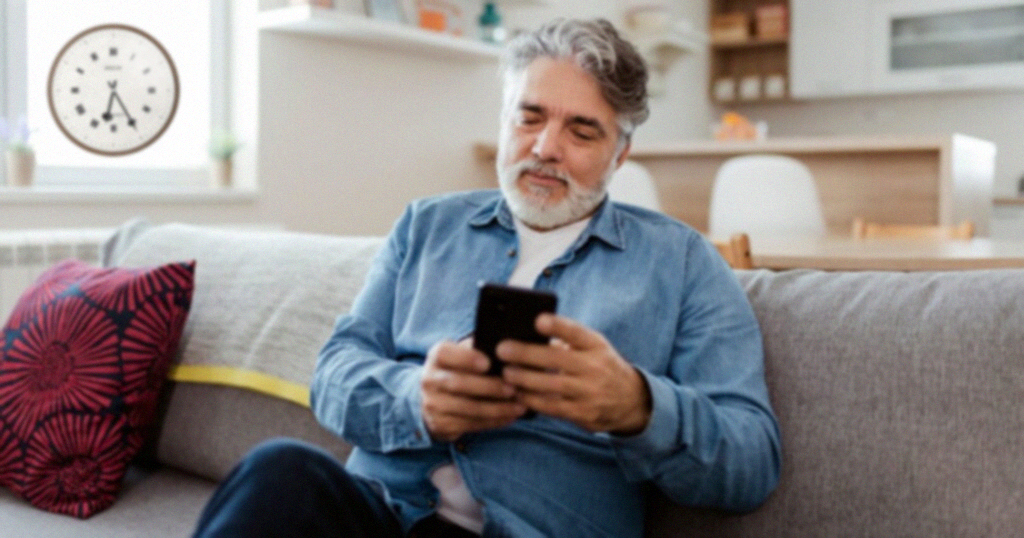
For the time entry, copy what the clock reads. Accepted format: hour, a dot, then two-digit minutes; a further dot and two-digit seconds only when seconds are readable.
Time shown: 6.25
